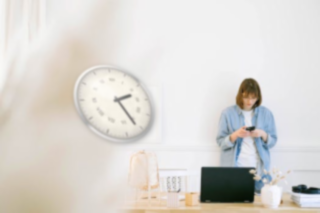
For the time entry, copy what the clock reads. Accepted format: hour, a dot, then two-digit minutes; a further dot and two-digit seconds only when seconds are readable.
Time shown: 2.26
